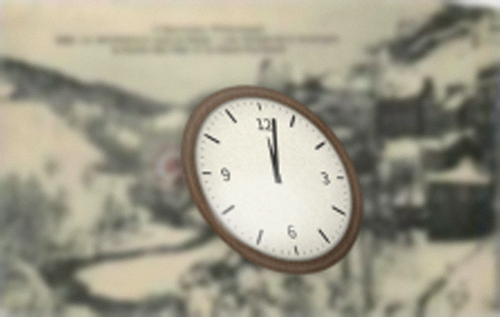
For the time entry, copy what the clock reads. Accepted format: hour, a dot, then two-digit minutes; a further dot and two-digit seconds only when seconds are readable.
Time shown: 12.02
